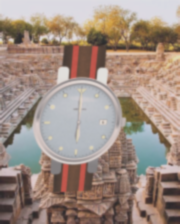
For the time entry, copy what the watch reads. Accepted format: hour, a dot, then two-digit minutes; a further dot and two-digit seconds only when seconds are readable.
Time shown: 6.00
